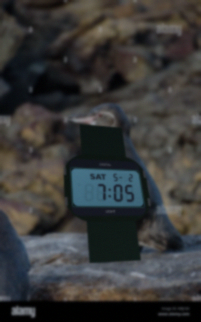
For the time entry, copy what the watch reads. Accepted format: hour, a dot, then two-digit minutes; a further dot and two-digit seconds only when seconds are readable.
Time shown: 7.05
